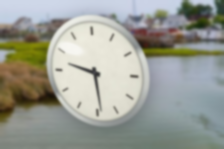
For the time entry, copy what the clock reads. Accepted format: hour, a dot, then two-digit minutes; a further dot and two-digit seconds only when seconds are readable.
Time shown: 9.29
